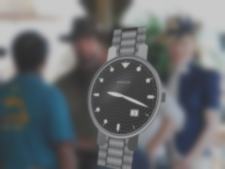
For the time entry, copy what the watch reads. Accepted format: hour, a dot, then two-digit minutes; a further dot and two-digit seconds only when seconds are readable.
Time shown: 9.18
